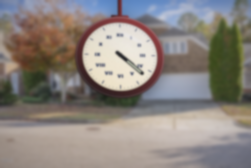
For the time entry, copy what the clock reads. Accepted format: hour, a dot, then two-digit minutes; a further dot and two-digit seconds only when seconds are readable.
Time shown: 4.22
